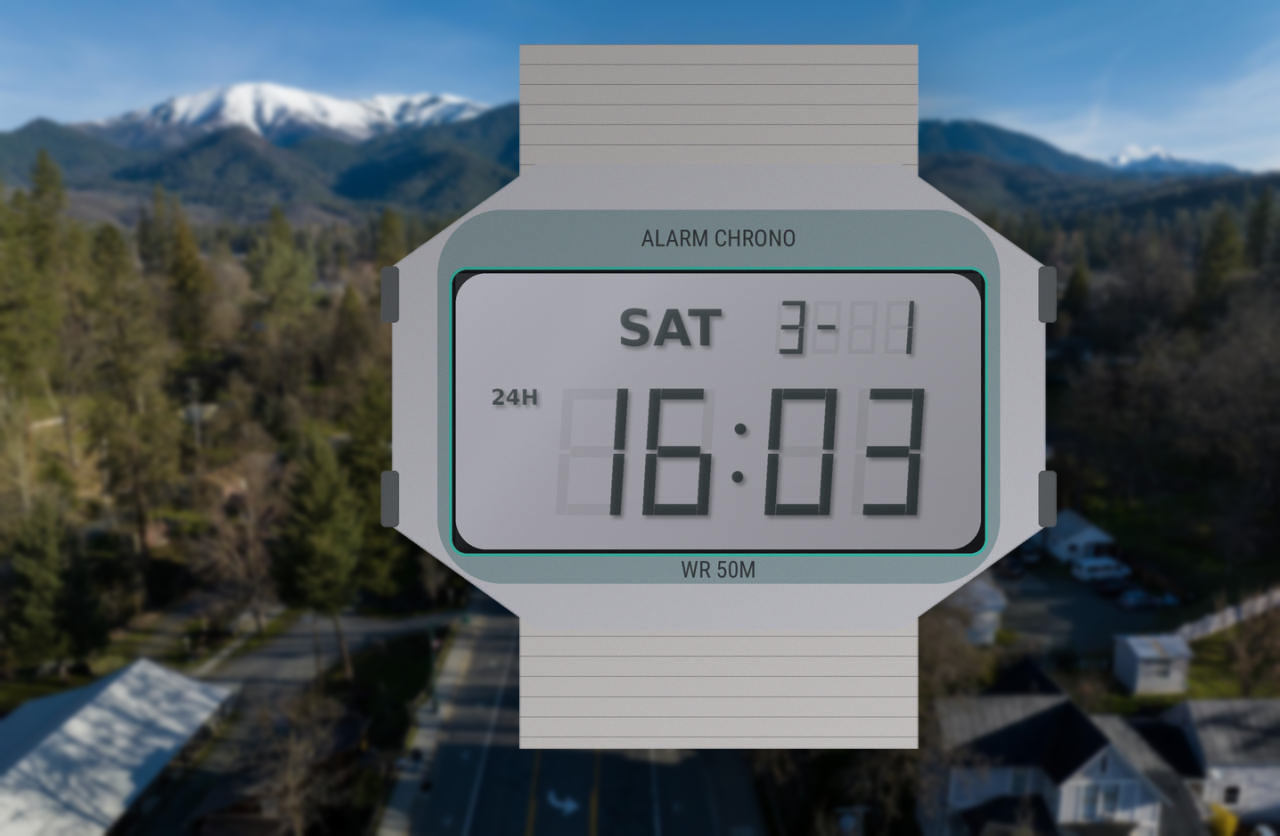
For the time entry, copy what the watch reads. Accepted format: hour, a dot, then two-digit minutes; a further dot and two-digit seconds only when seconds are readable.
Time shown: 16.03
